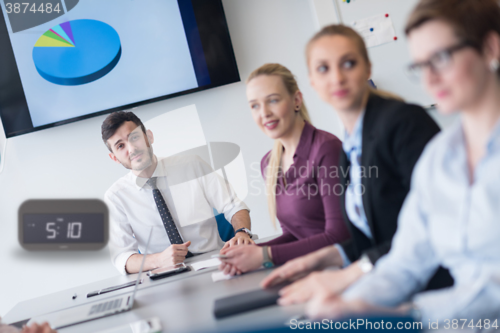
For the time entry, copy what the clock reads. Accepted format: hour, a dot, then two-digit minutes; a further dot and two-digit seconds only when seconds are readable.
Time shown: 5.10
